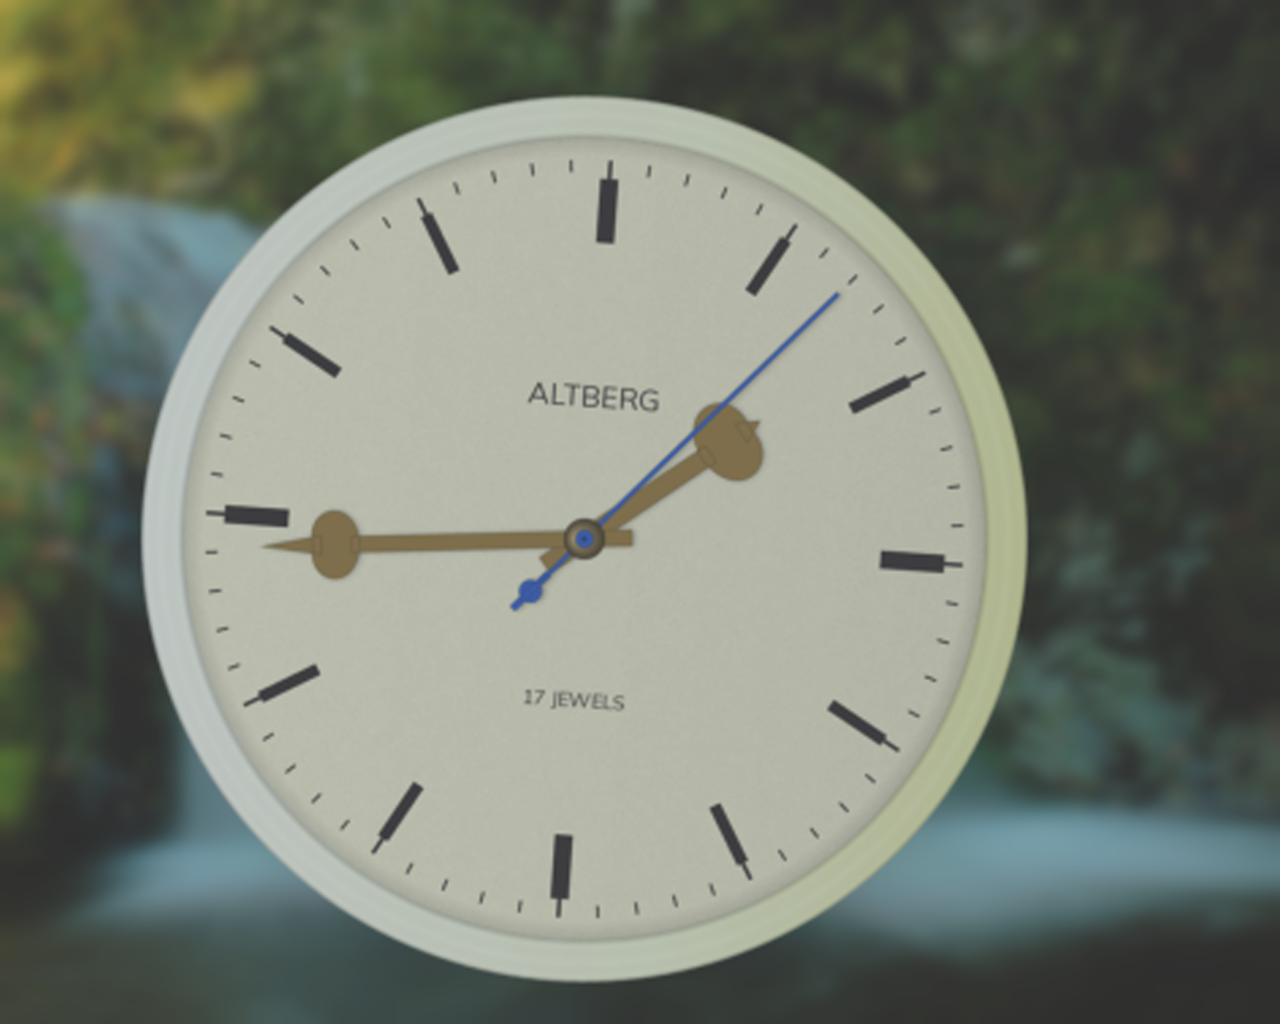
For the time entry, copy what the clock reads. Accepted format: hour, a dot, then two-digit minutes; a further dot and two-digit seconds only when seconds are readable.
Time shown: 1.44.07
